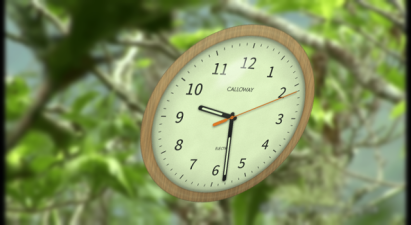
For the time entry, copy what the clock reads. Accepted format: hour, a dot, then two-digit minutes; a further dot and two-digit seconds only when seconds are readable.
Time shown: 9.28.11
